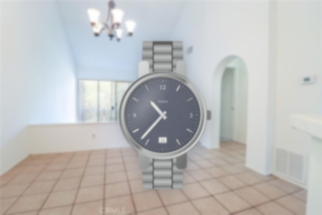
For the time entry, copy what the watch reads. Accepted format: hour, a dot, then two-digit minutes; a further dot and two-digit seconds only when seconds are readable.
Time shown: 10.37
